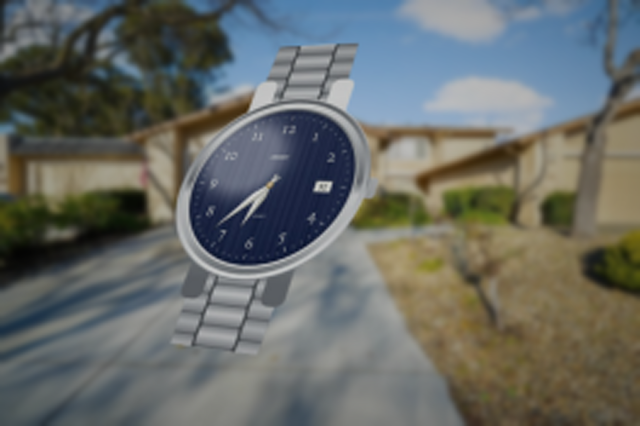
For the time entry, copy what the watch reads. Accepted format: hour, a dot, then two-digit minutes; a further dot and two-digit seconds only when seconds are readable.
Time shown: 6.37
